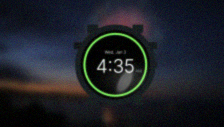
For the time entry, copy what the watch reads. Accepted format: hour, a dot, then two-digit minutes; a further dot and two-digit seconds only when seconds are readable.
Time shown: 4.35
